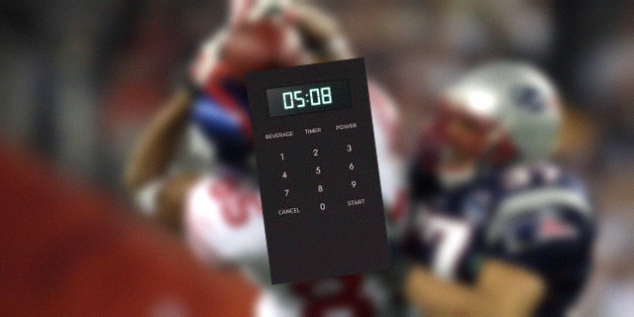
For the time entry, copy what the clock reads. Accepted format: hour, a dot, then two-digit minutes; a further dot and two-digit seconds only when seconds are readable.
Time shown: 5.08
